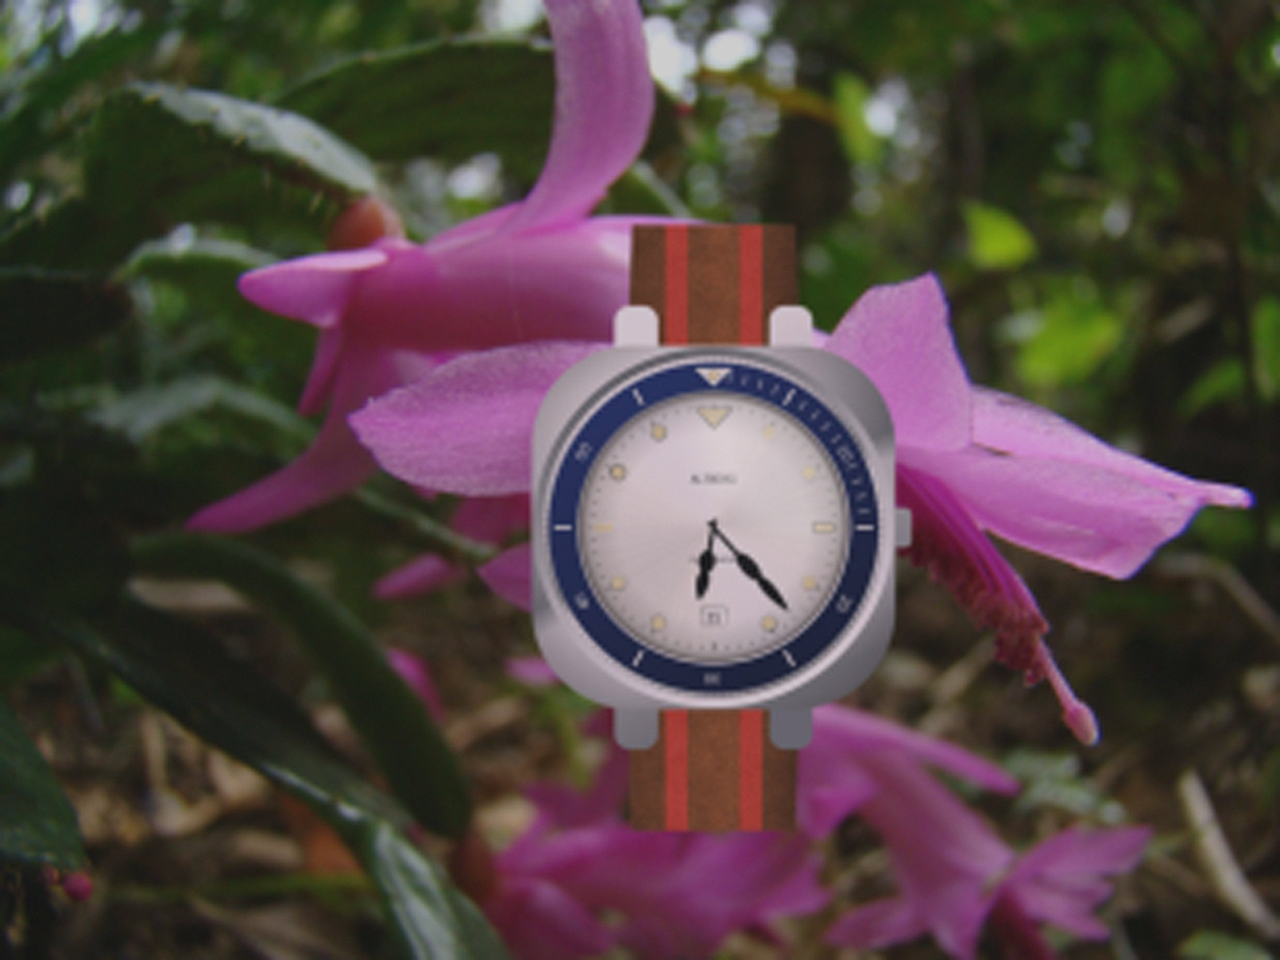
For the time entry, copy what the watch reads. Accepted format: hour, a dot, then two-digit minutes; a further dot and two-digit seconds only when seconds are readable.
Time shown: 6.23
